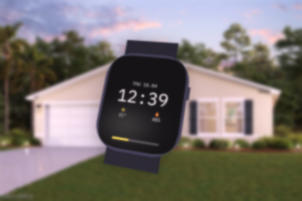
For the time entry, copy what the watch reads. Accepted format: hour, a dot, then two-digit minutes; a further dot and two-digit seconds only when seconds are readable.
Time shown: 12.39
